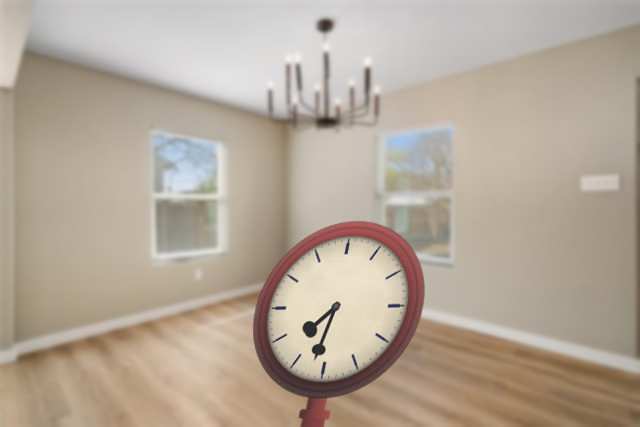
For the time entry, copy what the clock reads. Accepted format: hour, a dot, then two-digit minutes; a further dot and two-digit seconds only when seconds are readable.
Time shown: 7.32
